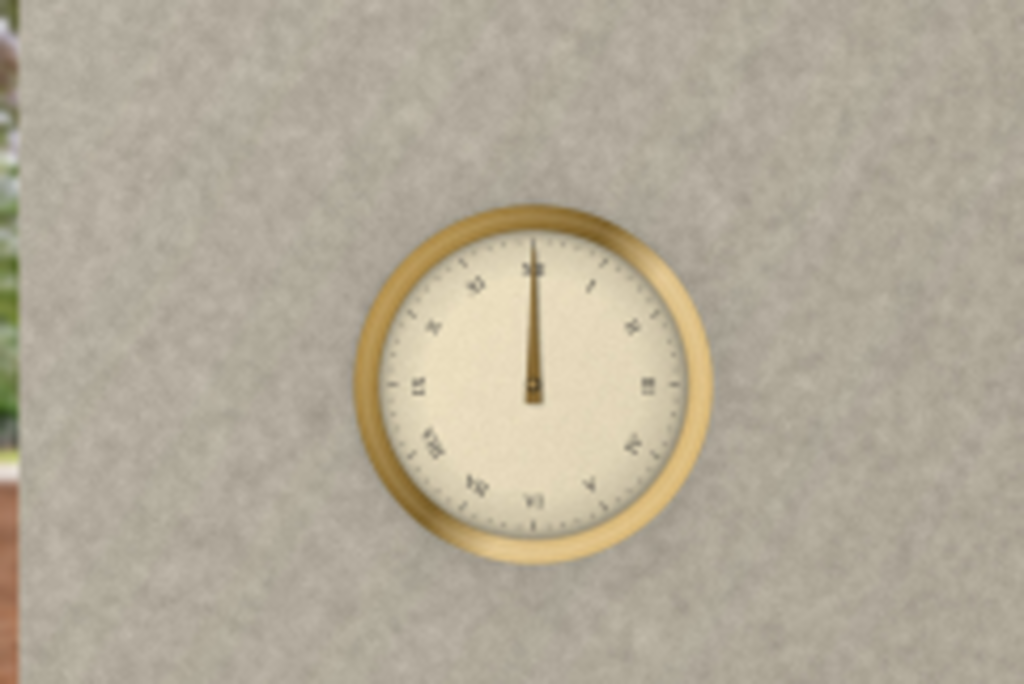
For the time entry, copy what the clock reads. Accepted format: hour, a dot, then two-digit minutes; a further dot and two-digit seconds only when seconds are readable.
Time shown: 12.00
